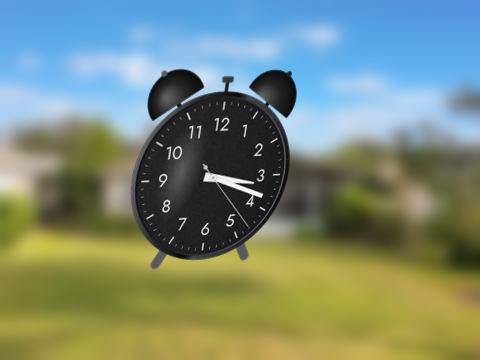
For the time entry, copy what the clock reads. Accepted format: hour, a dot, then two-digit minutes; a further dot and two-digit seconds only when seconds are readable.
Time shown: 3.18.23
